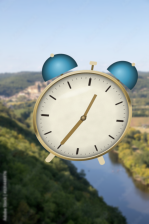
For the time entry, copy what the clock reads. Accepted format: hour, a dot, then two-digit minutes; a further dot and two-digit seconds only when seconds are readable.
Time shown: 12.35
